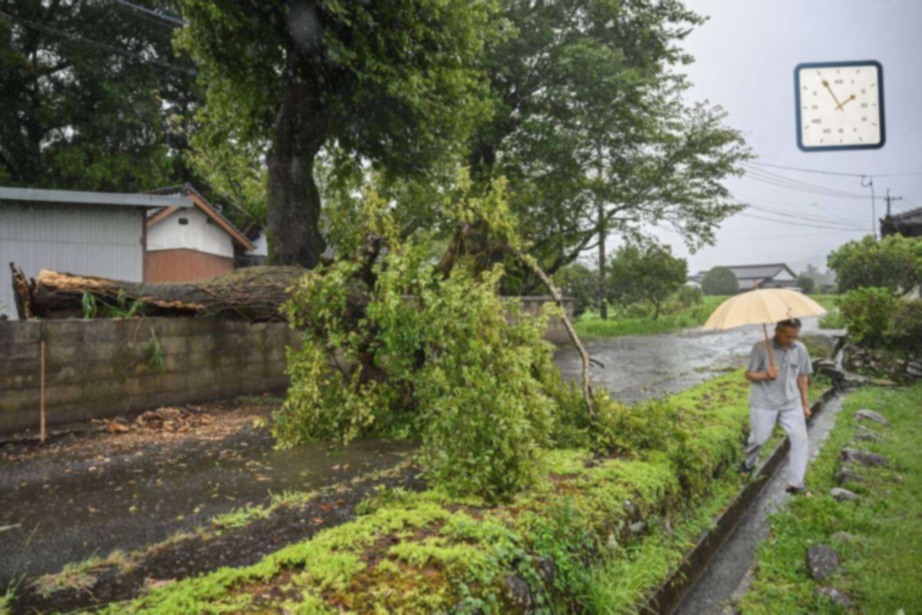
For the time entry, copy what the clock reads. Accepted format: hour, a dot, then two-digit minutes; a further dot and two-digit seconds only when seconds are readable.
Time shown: 1.55
